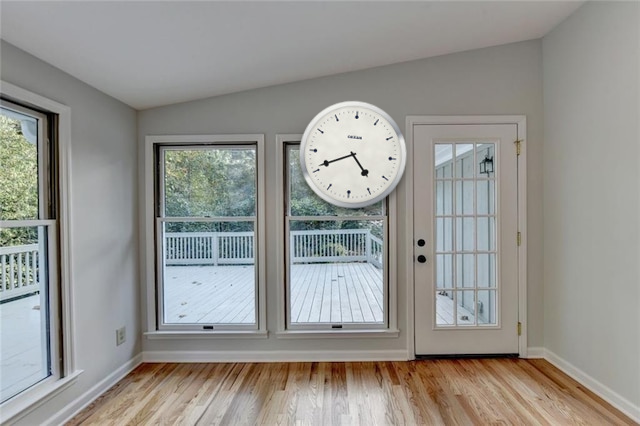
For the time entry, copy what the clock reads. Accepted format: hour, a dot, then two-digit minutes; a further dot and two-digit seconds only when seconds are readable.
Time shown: 4.41
